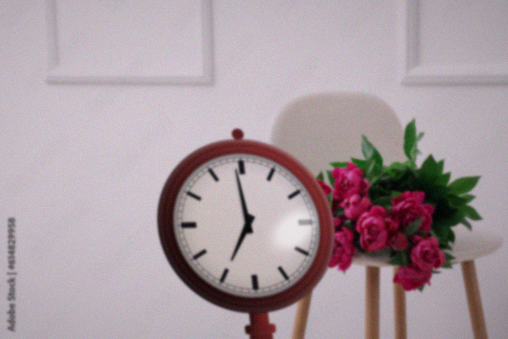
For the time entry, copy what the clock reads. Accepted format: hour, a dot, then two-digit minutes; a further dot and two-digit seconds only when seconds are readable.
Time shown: 6.59
